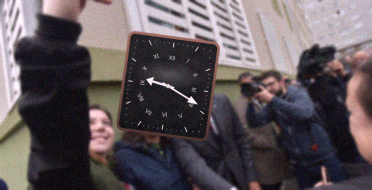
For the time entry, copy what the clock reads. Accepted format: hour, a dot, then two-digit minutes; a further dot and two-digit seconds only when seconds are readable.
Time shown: 9.19
